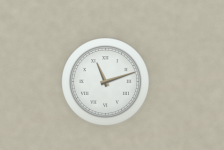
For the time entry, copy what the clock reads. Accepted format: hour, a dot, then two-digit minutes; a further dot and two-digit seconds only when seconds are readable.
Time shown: 11.12
